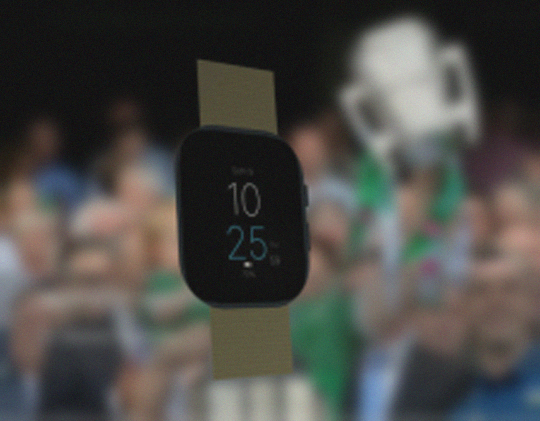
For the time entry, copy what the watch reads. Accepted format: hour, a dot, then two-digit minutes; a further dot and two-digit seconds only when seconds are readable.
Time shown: 10.25
